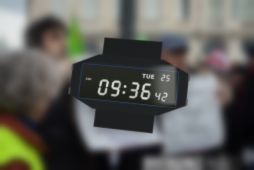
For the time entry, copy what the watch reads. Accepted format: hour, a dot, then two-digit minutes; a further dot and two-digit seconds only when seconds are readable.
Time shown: 9.36.42
